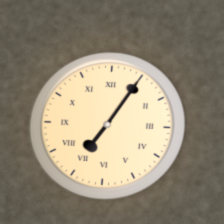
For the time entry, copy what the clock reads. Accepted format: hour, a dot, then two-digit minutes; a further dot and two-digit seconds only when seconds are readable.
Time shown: 7.05
